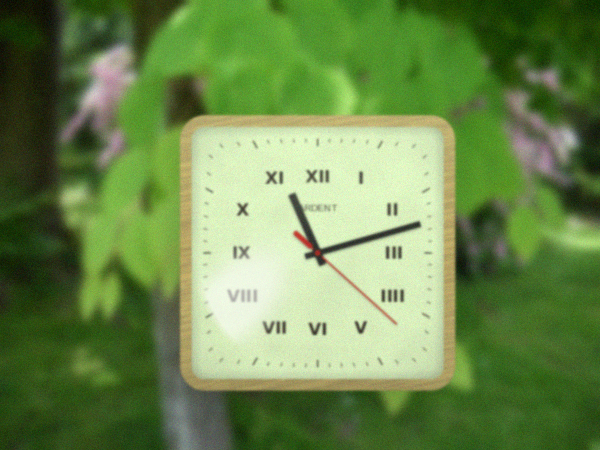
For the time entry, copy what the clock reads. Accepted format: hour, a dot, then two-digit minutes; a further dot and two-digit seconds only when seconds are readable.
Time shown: 11.12.22
